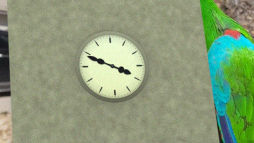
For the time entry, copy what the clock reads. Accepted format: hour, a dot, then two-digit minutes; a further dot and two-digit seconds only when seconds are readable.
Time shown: 3.49
